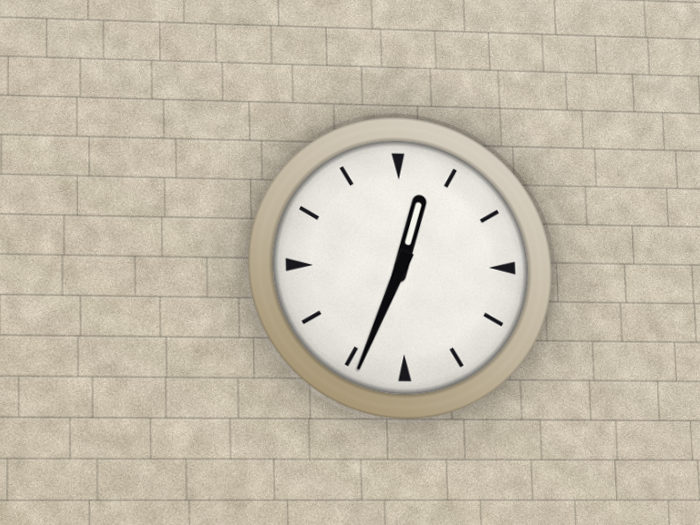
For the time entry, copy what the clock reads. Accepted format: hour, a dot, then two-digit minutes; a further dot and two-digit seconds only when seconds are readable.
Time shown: 12.34
